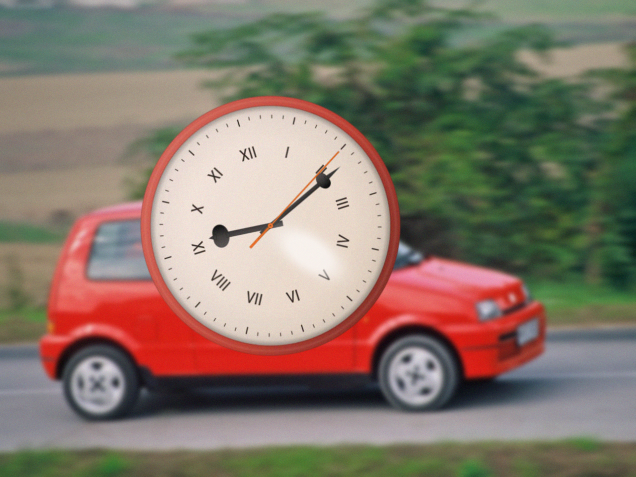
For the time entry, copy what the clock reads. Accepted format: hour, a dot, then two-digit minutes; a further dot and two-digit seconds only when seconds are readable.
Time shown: 9.11.10
